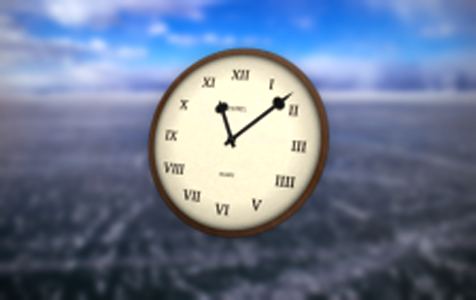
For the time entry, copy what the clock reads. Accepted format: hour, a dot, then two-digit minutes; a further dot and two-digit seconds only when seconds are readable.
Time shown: 11.08
